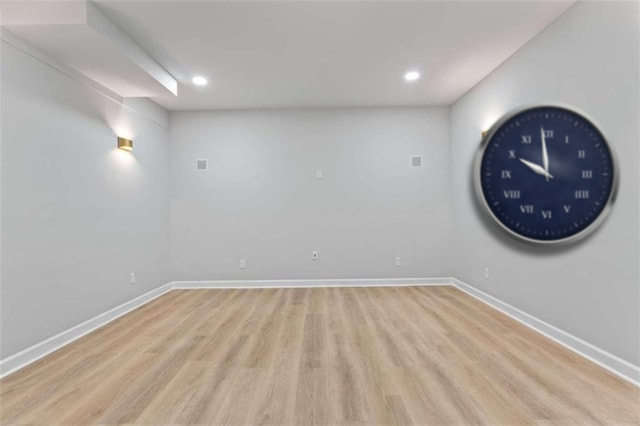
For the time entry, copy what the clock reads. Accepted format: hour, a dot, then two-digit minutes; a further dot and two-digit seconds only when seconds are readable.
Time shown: 9.59
